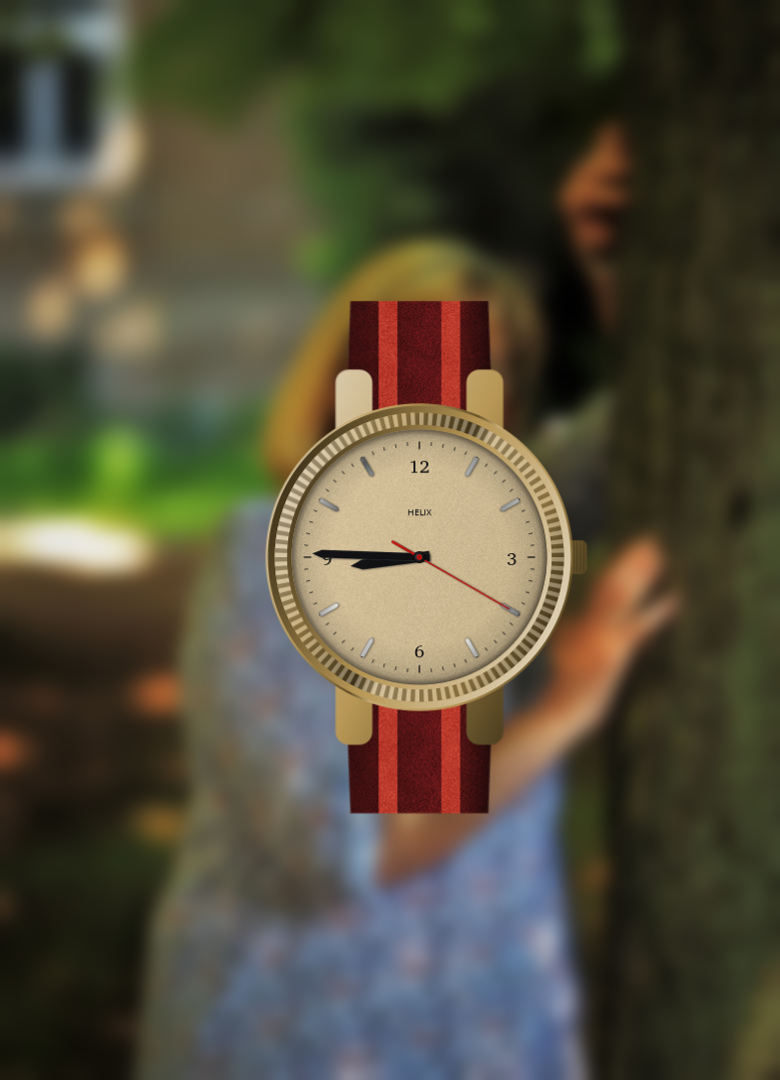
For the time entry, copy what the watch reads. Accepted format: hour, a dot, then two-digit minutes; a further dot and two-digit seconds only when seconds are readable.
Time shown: 8.45.20
